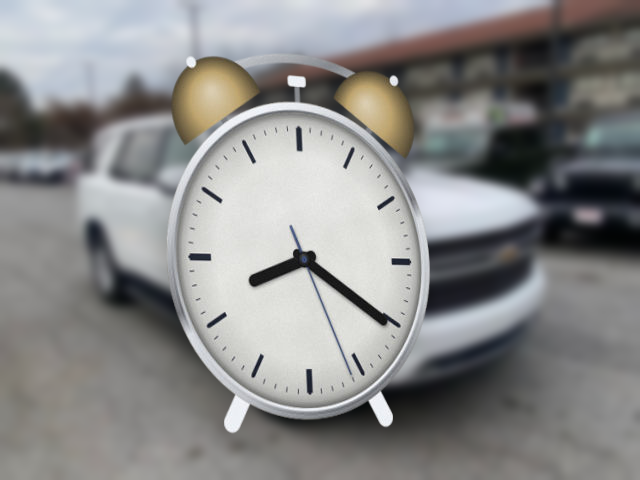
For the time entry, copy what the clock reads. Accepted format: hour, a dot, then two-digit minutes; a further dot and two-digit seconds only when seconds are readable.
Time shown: 8.20.26
